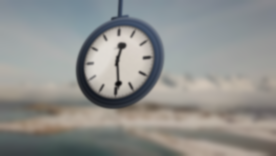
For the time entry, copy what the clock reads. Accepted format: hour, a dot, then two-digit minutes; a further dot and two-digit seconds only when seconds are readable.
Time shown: 12.29
